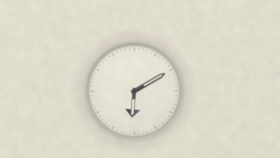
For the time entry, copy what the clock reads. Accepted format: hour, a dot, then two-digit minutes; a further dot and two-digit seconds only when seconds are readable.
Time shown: 6.10
